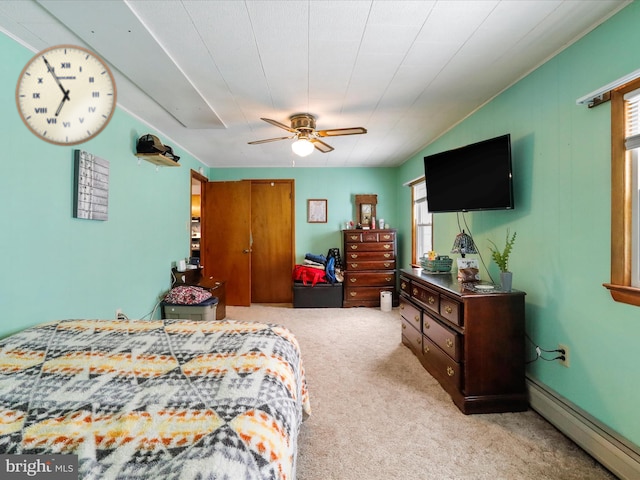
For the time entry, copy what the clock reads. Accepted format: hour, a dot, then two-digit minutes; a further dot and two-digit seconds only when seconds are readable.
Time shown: 6.55
